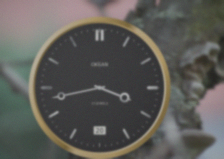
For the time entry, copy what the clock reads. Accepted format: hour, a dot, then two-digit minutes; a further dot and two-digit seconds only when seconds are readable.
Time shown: 3.43
